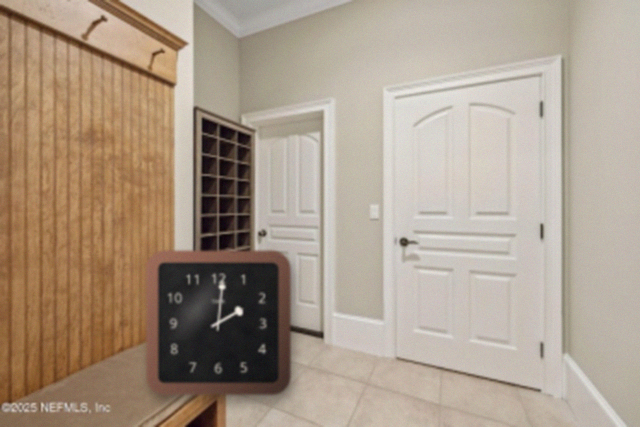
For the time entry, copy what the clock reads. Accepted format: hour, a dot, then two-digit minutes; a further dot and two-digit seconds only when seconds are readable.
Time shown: 2.01
